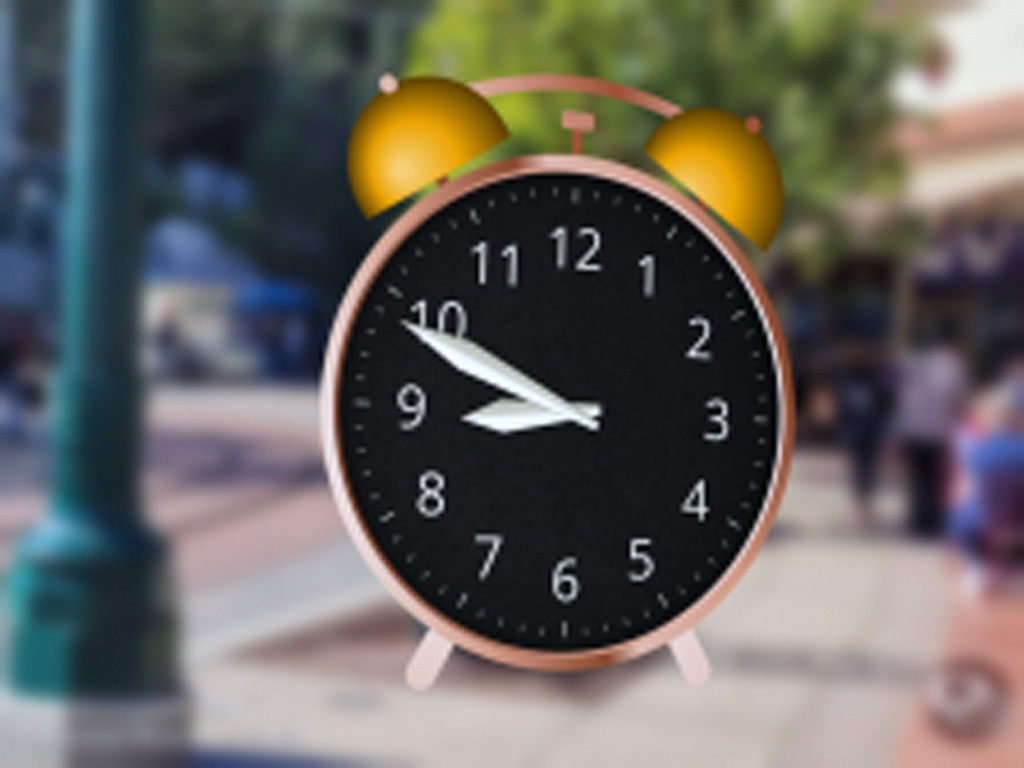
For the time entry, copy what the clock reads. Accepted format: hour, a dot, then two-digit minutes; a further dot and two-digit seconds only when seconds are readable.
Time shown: 8.49
